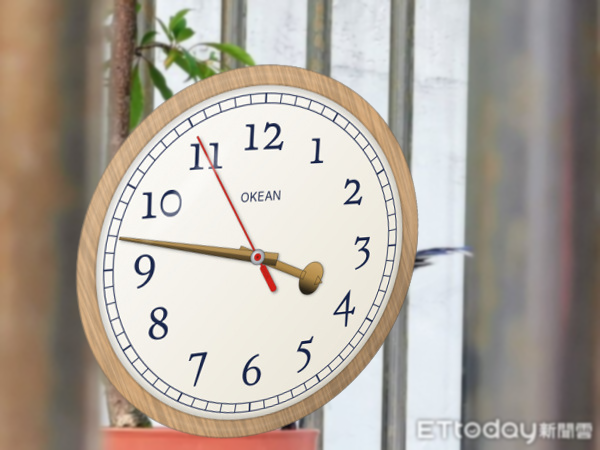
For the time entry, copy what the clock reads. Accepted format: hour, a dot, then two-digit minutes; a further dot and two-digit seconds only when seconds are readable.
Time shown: 3.46.55
